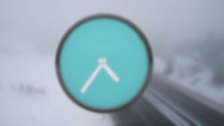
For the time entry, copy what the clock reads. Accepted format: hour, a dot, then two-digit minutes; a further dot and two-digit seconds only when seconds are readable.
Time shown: 4.36
